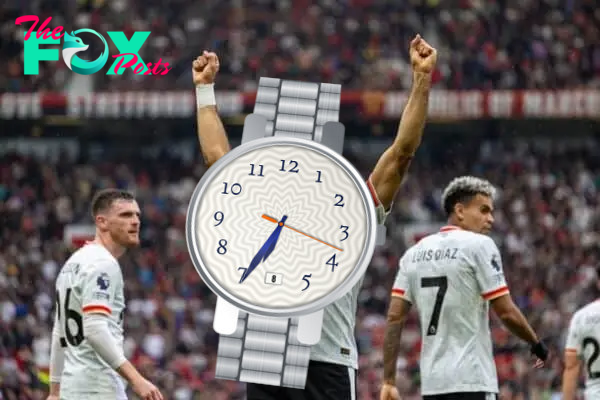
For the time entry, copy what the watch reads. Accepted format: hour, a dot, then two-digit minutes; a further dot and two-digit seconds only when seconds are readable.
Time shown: 6.34.18
